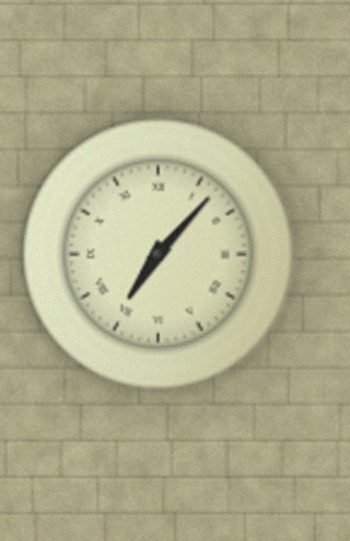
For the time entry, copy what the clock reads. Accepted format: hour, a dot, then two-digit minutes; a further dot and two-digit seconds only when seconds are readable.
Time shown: 7.07
